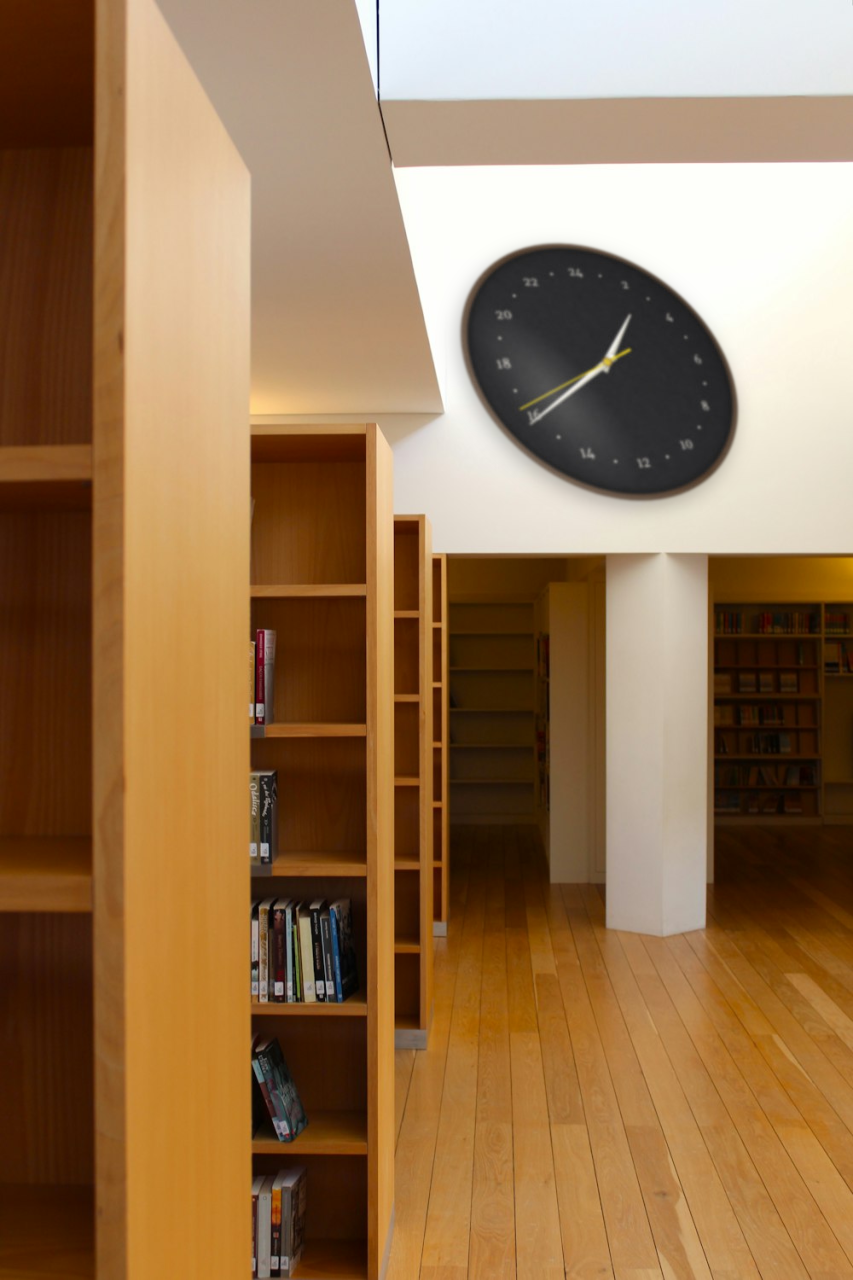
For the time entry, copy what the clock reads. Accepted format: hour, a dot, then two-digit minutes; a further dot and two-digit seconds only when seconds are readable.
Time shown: 2.39.41
